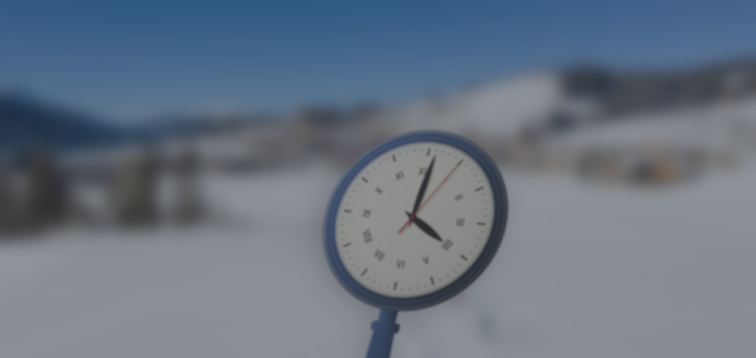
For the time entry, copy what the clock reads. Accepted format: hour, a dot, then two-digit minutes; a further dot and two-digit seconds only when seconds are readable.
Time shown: 4.01.05
